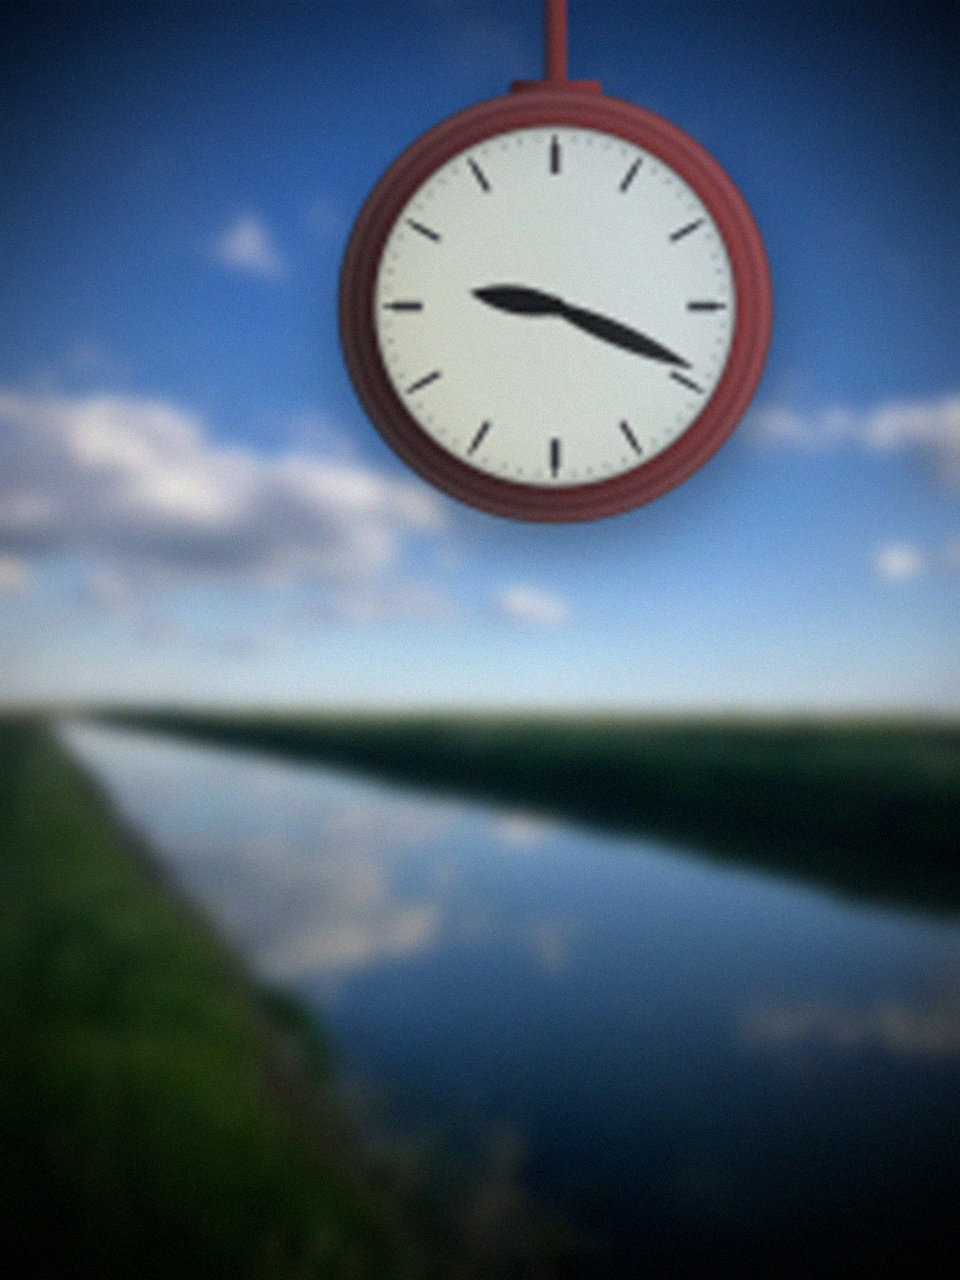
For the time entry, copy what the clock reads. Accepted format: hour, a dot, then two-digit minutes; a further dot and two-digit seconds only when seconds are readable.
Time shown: 9.19
